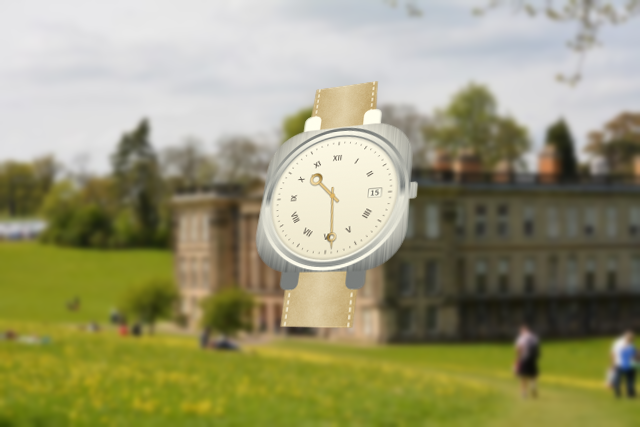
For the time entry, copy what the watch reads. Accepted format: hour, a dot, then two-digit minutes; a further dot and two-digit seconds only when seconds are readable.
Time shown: 10.29
